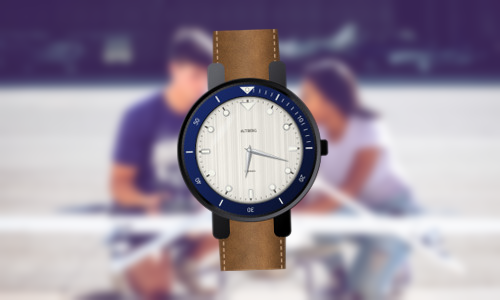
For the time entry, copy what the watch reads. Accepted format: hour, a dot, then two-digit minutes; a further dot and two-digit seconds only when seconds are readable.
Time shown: 6.18
